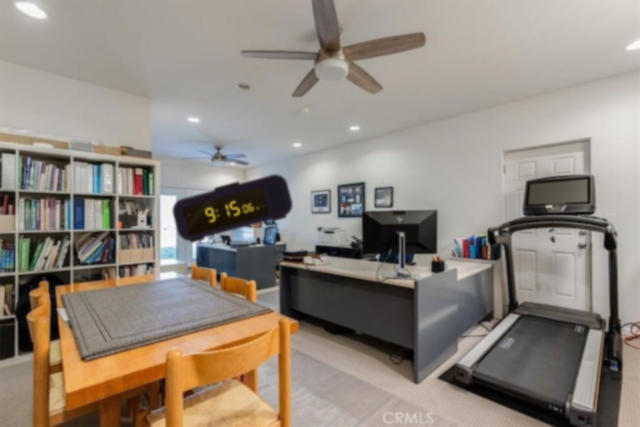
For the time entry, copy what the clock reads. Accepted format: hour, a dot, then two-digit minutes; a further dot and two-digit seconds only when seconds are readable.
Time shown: 9.15
